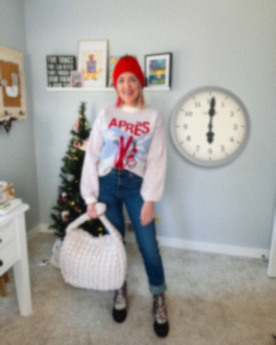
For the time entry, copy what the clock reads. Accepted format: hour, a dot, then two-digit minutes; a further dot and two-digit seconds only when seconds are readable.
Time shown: 6.01
